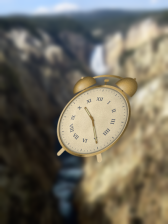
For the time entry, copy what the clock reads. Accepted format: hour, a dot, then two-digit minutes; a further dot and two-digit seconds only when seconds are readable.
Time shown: 10.25
